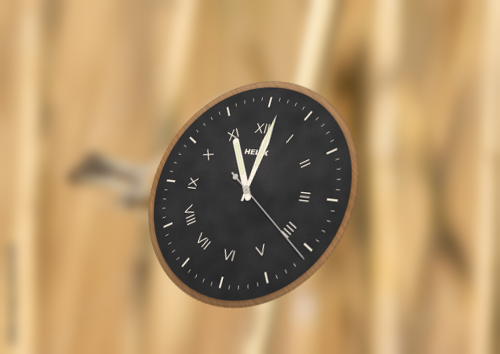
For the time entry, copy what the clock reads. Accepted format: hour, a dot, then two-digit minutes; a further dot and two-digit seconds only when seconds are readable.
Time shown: 11.01.21
